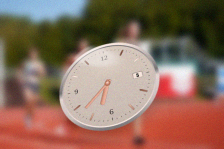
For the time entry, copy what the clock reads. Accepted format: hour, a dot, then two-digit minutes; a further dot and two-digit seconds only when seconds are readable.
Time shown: 6.38
